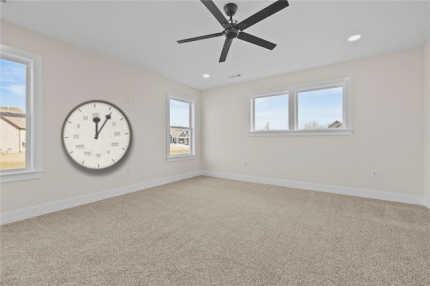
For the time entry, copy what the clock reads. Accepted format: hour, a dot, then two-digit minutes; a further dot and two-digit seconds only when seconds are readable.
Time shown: 12.06
